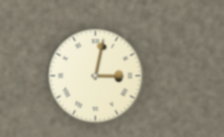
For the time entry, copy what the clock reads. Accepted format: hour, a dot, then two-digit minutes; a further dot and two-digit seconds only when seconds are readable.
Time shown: 3.02
